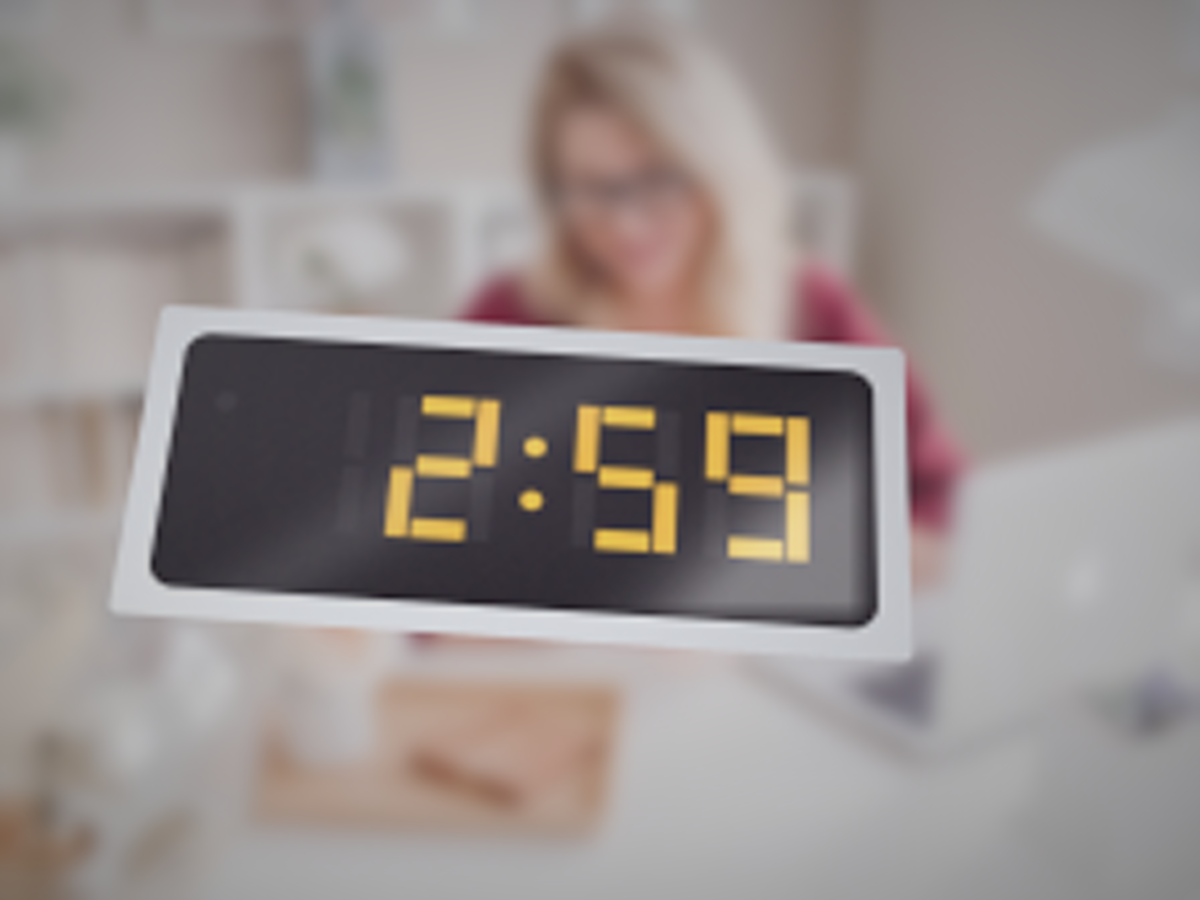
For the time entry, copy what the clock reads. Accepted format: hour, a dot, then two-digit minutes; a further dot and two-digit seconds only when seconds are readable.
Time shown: 2.59
